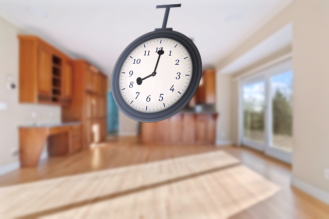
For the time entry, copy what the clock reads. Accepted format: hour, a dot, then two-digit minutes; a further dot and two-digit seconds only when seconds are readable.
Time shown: 8.01
